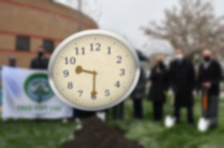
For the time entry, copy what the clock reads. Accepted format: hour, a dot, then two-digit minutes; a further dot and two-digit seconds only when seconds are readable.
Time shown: 9.30
